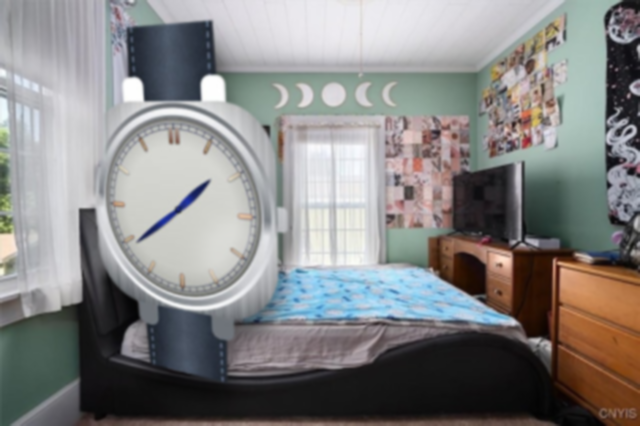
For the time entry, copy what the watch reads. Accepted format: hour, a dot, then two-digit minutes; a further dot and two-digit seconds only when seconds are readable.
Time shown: 1.39
